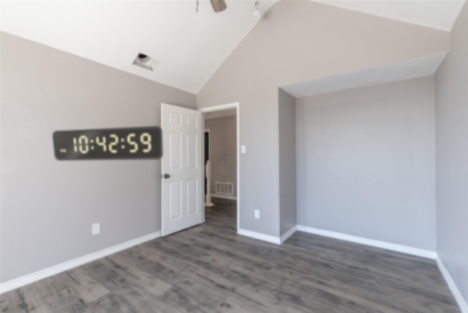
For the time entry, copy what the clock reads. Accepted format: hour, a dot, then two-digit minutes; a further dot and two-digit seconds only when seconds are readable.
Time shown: 10.42.59
